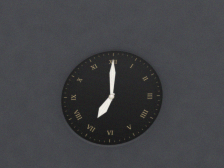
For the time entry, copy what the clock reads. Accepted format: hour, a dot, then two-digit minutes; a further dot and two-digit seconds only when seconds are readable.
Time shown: 7.00
